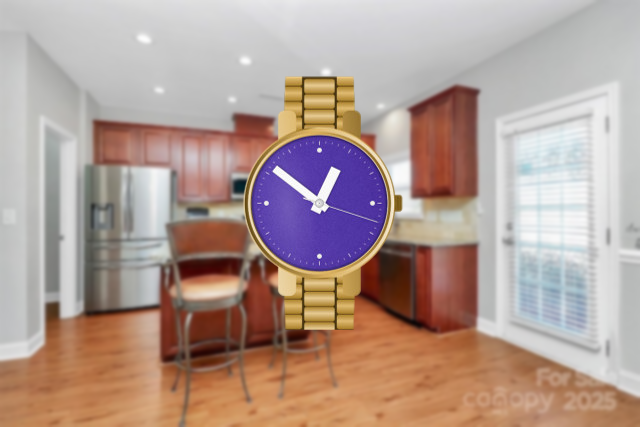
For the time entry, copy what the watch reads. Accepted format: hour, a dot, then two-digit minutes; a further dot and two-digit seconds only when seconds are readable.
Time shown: 12.51.18
